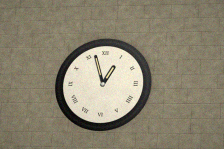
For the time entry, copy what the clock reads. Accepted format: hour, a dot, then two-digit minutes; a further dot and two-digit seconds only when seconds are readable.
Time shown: 12.57
